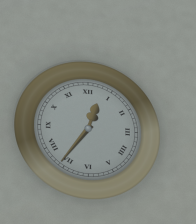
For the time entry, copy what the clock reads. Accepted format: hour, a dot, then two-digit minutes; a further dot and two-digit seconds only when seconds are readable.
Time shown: 12.36
